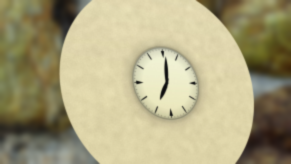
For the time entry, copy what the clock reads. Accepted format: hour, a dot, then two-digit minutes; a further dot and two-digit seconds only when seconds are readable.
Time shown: 7.01
